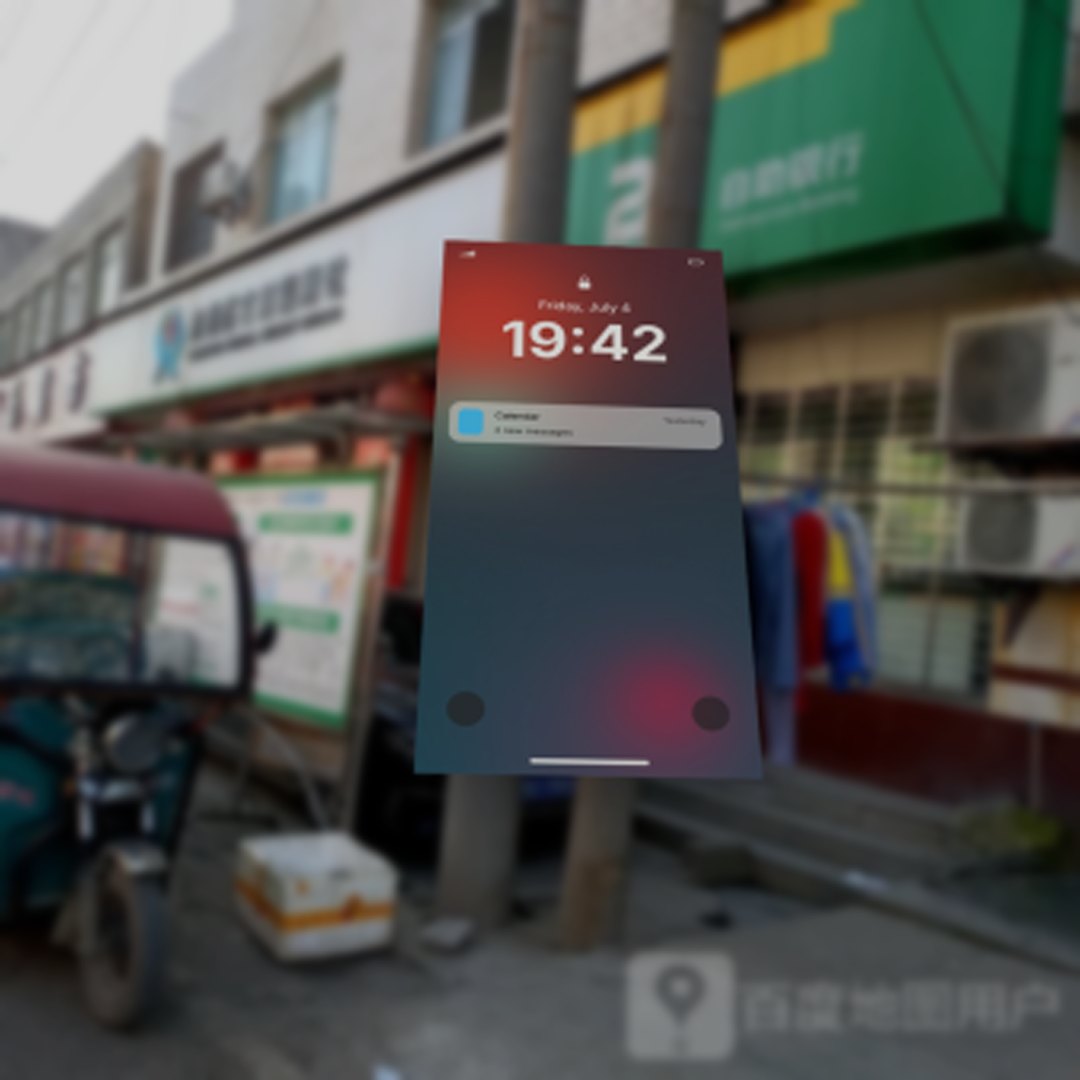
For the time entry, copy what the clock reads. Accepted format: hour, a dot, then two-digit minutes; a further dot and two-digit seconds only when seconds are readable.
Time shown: 19.42
